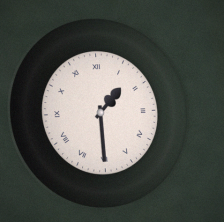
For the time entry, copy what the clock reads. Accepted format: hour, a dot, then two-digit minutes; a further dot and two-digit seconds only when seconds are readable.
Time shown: 1.30
